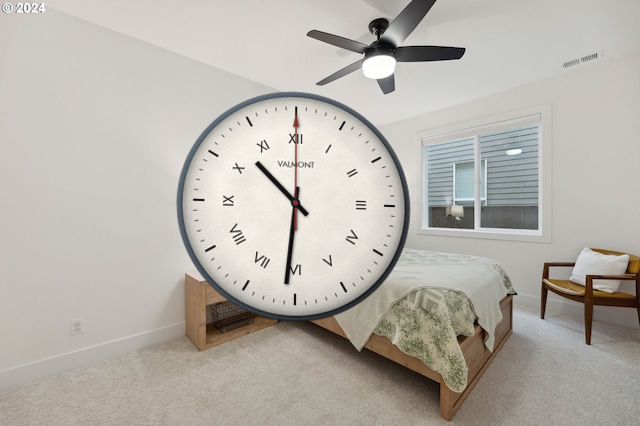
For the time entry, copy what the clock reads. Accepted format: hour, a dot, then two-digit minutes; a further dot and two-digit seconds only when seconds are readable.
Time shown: 10.31.00
